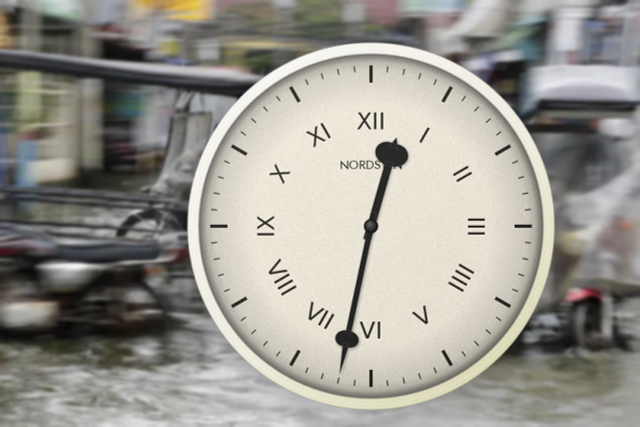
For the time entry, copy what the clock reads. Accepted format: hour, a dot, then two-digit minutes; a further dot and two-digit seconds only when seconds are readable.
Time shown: 12.32
